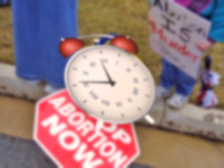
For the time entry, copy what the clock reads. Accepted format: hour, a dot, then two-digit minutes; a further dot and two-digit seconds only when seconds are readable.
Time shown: 11.46
